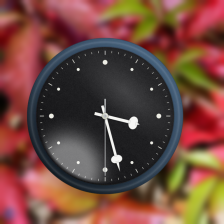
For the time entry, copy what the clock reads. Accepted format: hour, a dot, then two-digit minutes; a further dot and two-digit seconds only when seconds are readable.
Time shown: 3.27.30
